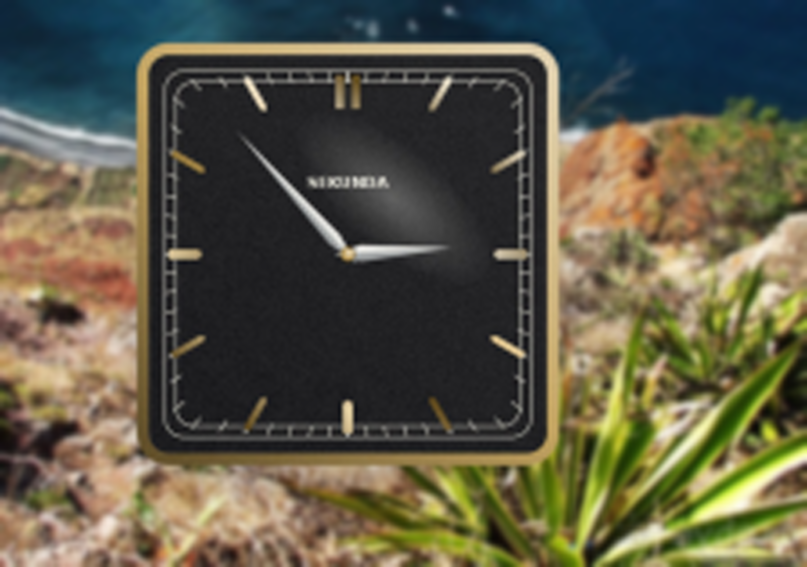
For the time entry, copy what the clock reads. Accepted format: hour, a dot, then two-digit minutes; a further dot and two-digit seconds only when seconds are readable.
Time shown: 2.53
